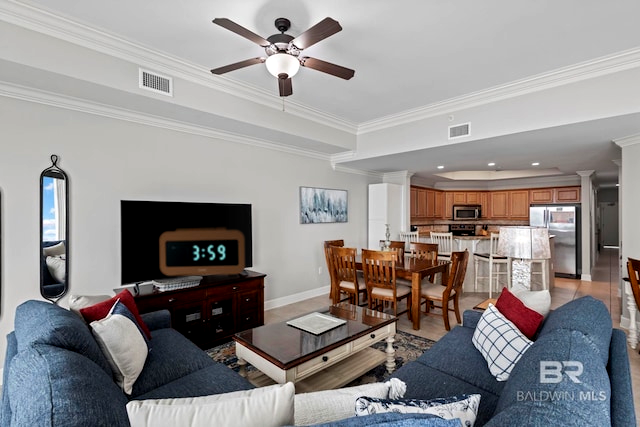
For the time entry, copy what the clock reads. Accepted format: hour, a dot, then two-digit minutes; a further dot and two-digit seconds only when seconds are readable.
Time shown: 3.59
